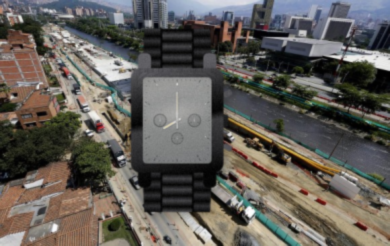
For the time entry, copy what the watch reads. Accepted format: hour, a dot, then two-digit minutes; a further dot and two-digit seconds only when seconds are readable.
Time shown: 8.00
